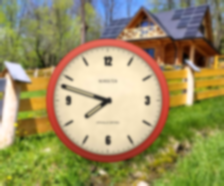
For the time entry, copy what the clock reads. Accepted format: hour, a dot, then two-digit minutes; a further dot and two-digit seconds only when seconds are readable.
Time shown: 7.48
